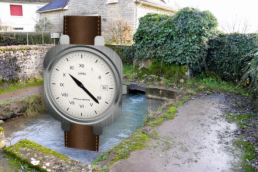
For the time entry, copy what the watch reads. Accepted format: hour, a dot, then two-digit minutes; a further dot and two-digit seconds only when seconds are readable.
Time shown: 10.22
